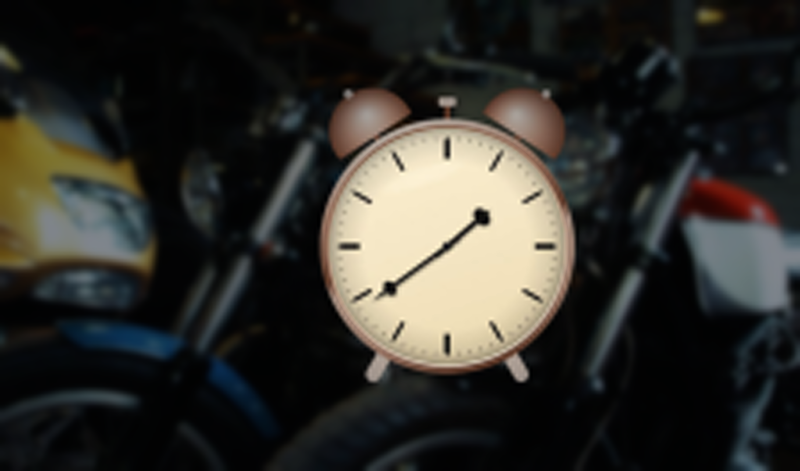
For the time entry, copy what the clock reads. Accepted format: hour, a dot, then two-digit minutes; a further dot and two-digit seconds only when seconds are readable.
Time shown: 1.39
